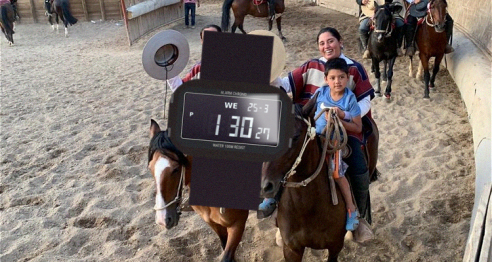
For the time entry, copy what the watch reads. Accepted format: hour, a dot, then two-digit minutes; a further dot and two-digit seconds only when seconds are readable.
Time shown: 1.30.27
